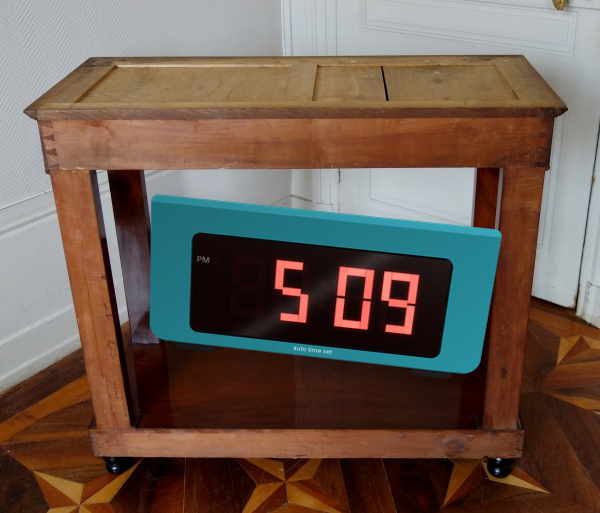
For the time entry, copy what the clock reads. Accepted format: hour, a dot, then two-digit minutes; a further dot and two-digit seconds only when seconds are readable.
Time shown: 5.09
